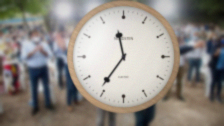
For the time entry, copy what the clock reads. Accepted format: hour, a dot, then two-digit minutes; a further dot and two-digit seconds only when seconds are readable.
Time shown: 11.36
